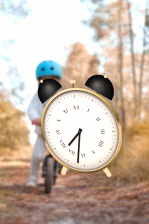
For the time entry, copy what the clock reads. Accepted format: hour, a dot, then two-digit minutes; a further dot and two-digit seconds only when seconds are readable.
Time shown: 7.32
